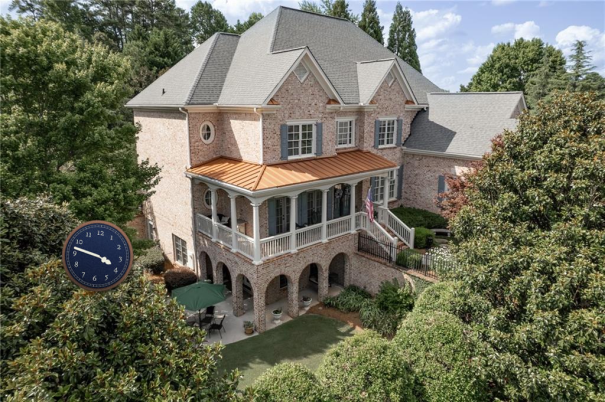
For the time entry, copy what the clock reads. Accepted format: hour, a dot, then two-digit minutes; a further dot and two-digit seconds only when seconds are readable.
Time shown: 3.47
